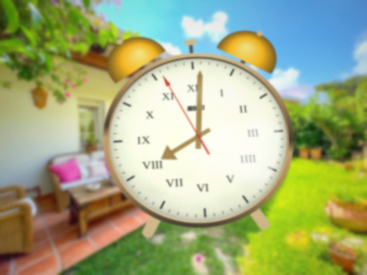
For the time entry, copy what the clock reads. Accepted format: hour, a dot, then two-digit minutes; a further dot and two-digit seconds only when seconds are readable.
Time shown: 8.00.56
